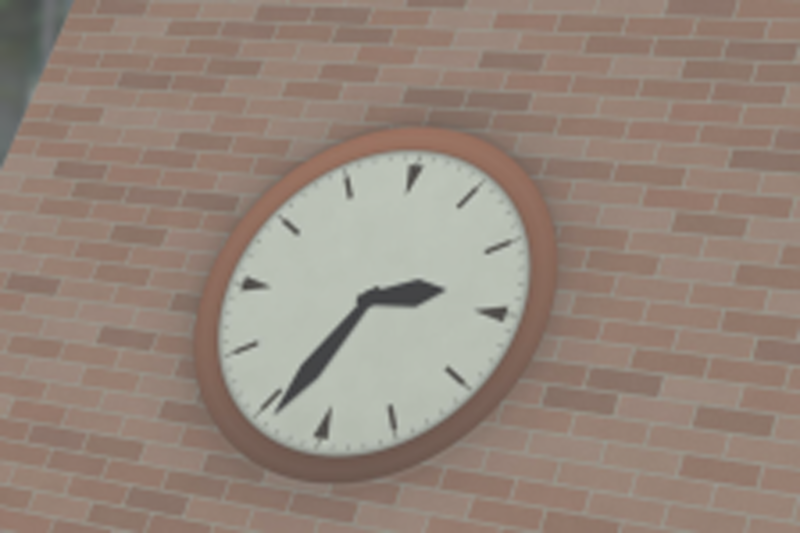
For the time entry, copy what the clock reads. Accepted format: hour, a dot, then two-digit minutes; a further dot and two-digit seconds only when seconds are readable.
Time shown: 2.34
